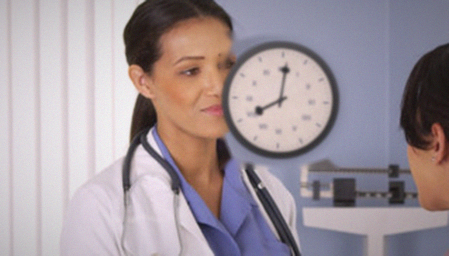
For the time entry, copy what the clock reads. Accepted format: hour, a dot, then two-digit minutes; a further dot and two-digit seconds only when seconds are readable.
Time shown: 8.01
